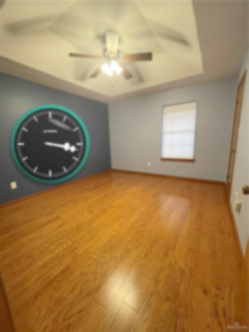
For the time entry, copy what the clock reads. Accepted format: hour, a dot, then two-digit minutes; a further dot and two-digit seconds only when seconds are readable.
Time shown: 3.17
